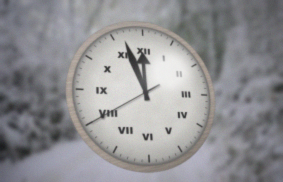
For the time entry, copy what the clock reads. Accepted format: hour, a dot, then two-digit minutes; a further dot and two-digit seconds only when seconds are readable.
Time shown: 11.56.40
